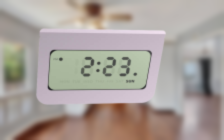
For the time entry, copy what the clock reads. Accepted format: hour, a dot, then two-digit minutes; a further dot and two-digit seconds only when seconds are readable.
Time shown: 2.23
